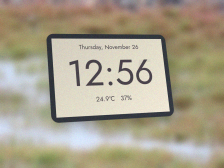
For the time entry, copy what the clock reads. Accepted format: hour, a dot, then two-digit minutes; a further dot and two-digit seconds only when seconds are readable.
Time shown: 12.56
